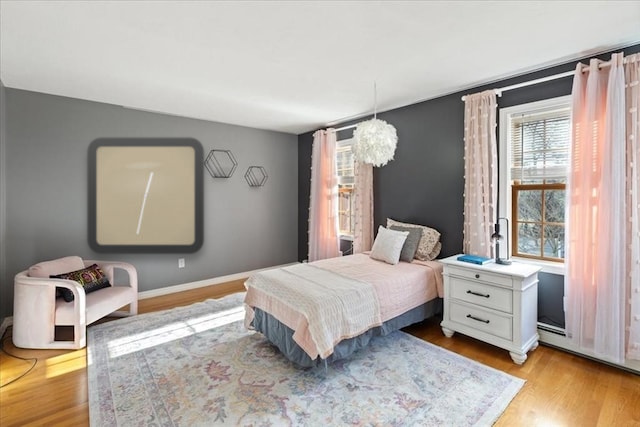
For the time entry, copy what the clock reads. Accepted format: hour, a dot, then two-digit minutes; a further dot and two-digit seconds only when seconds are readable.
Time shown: 12.32
